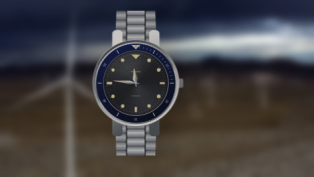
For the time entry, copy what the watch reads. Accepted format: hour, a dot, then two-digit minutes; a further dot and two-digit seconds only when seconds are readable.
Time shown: 11.46
